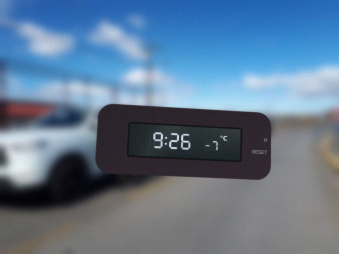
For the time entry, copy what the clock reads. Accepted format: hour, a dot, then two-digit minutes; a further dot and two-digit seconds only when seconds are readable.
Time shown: 9.26
